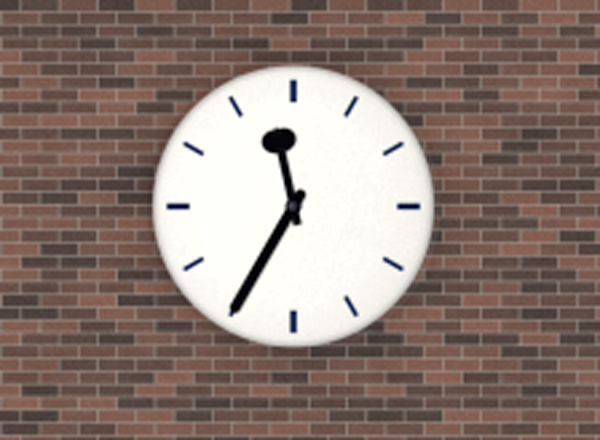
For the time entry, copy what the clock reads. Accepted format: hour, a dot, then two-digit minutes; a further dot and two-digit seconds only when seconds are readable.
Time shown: 11.35
